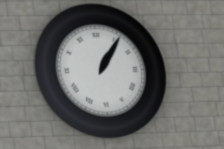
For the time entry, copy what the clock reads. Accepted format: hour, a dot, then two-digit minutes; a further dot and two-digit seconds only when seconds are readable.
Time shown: 1.06
